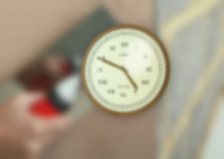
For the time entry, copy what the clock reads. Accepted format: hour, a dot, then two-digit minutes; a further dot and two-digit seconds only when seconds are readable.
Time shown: 4.49
